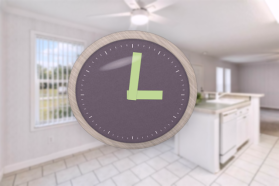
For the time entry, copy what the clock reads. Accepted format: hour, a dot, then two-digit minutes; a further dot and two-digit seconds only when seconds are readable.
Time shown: 3.01
